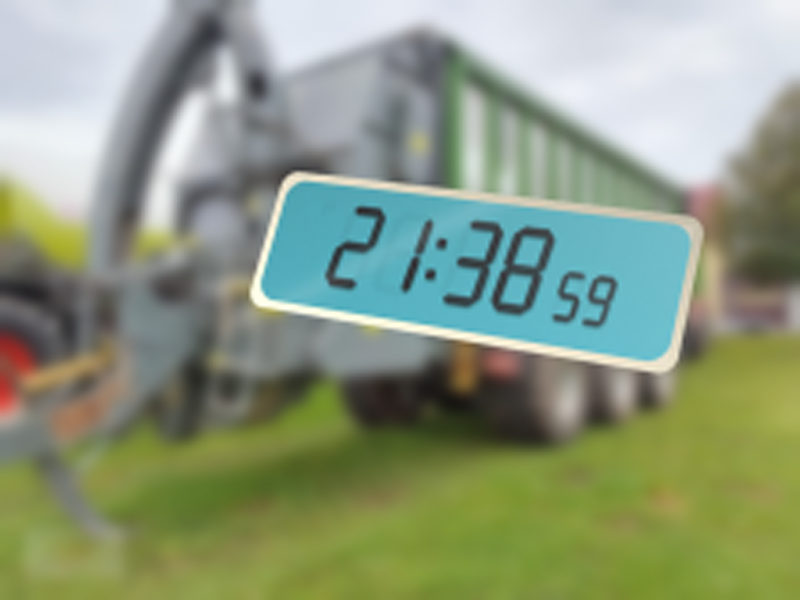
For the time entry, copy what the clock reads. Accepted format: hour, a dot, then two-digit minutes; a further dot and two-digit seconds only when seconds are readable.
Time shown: 21.38.59
